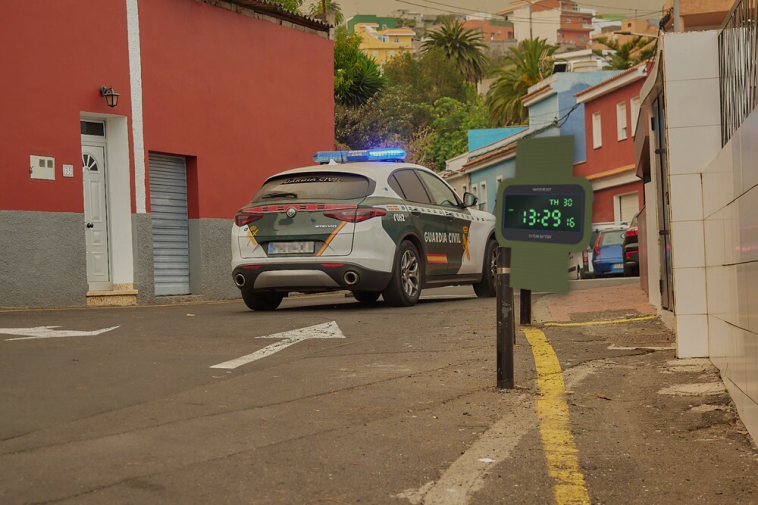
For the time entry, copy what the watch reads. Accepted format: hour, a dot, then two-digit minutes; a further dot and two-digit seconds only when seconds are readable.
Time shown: 13.29.16
